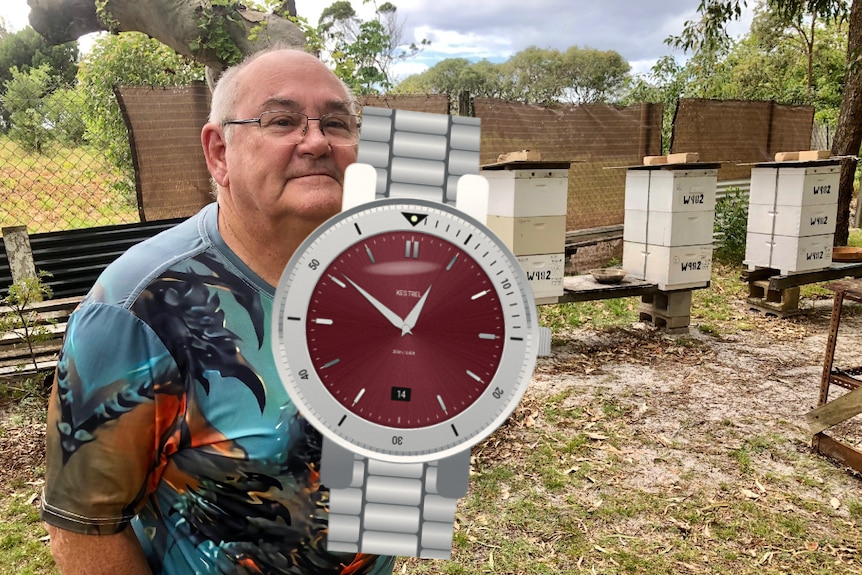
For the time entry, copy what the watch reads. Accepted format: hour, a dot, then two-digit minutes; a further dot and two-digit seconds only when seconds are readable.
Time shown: 12.51
